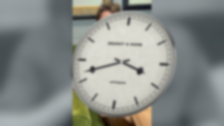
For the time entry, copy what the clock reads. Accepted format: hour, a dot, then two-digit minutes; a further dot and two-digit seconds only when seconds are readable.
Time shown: 3.42
